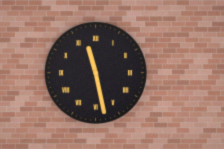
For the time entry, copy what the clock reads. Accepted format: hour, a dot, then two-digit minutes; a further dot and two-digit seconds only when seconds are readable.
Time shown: 11.28
